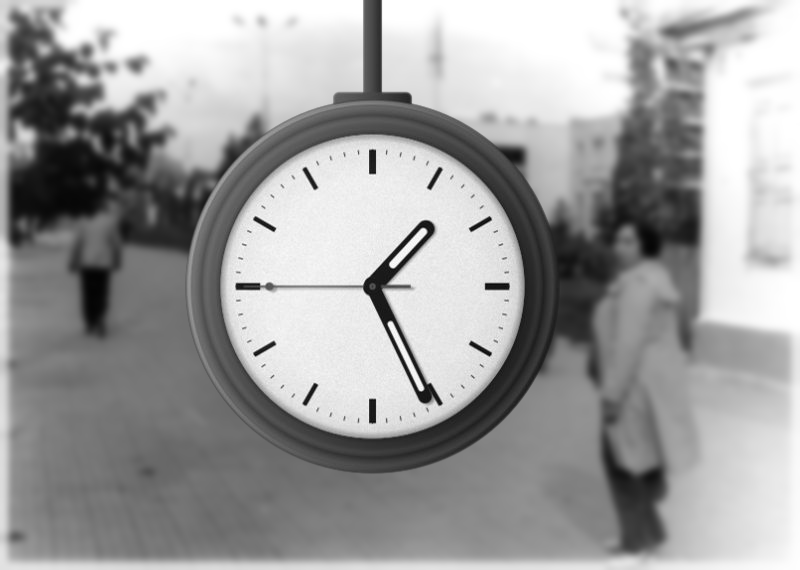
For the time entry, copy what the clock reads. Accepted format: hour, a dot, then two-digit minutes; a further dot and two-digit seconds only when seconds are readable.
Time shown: 1.25.45
